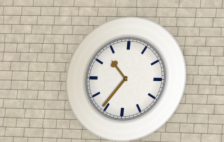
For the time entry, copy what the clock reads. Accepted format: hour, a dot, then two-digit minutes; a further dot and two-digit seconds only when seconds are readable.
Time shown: 10.36
